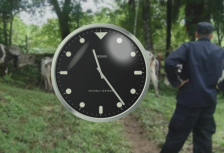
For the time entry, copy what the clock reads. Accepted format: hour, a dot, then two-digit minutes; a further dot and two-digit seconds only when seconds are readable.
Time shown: 11.24
